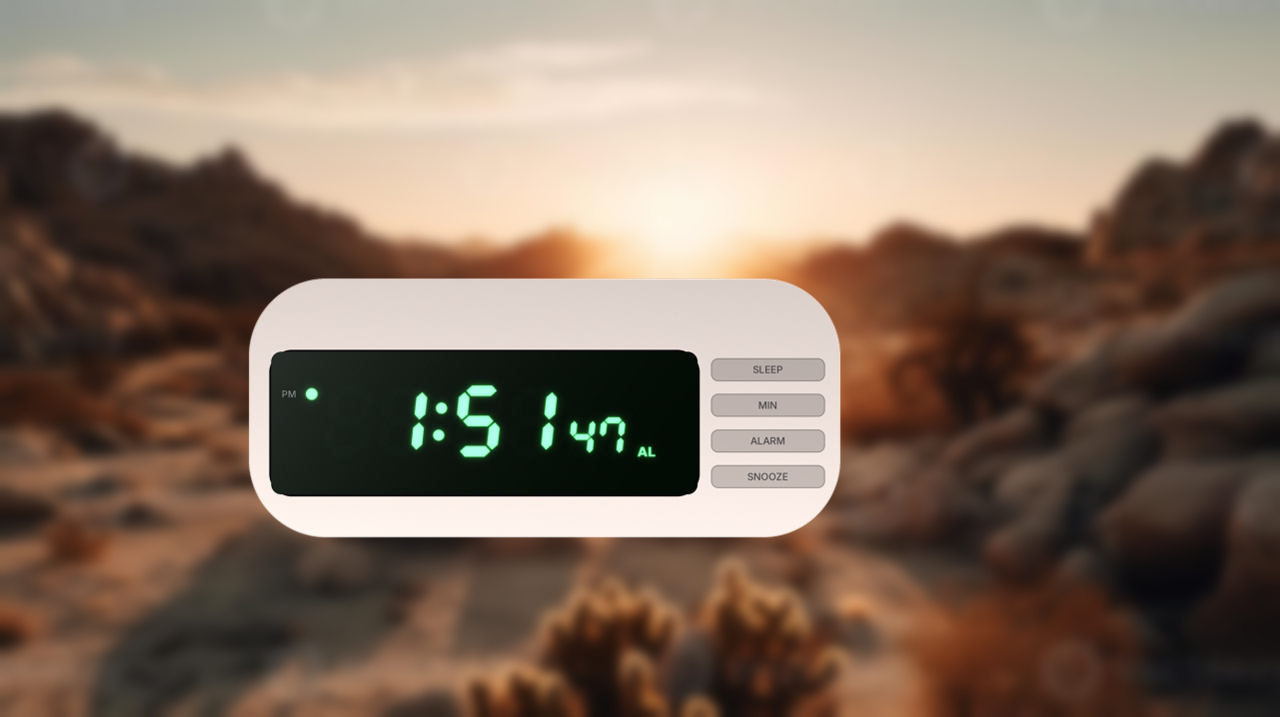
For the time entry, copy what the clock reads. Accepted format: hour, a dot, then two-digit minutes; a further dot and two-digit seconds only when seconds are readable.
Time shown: 1.51.47
